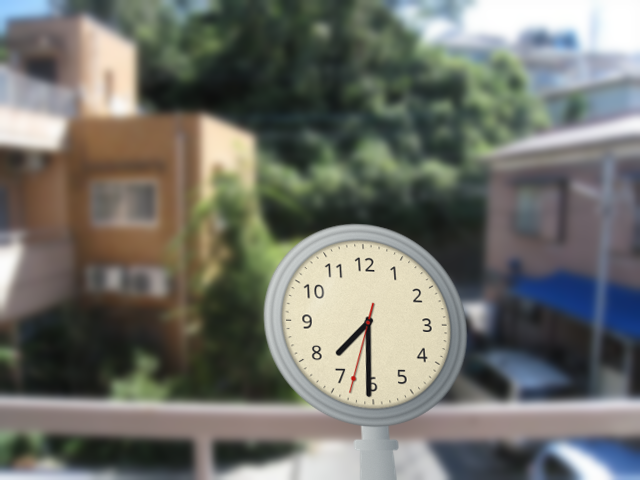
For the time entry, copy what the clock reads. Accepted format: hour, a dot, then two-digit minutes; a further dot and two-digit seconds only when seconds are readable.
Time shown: 7.30.33
